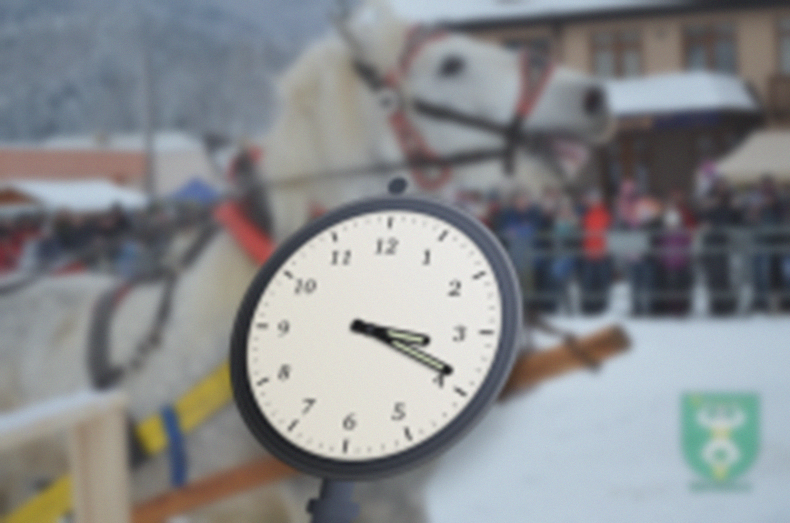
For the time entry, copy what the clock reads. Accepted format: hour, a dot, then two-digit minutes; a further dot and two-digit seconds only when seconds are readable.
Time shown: 3.19
